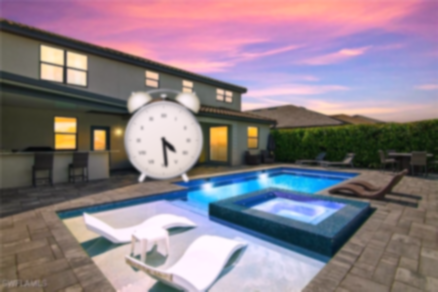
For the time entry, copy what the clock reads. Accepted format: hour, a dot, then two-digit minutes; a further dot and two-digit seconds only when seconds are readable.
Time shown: 4.29
